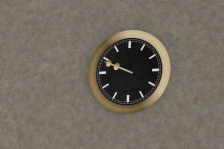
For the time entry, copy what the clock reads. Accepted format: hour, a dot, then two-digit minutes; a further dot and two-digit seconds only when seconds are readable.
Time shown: 9.49
